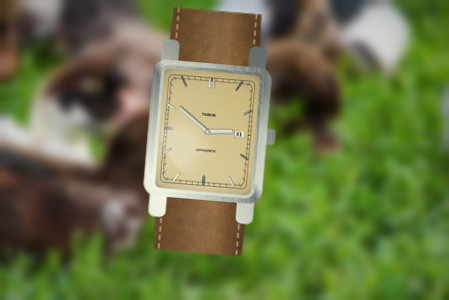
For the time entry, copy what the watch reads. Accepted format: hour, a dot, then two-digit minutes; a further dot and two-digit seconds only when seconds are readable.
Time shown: 2.51
